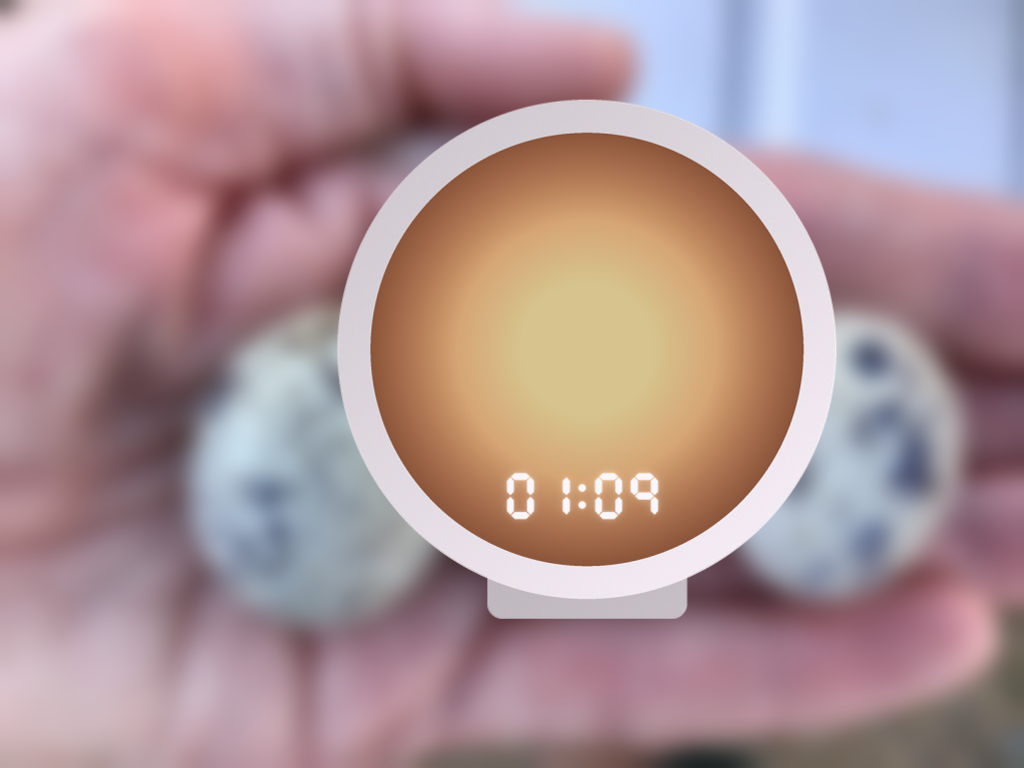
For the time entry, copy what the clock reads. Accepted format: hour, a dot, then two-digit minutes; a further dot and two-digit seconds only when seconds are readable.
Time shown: 1.09
